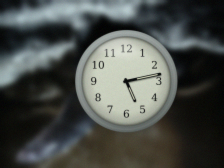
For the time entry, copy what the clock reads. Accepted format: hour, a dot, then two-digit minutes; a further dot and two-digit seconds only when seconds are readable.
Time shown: 5.13
